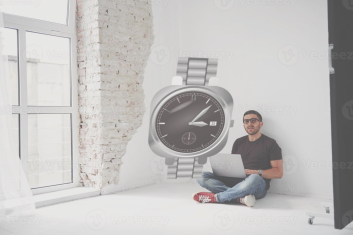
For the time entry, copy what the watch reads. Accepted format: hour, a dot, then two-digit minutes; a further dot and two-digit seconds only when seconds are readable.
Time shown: 3.07
